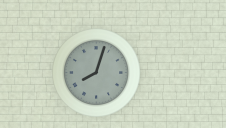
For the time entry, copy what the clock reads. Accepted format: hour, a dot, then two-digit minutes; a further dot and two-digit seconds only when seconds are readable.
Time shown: 8.03
